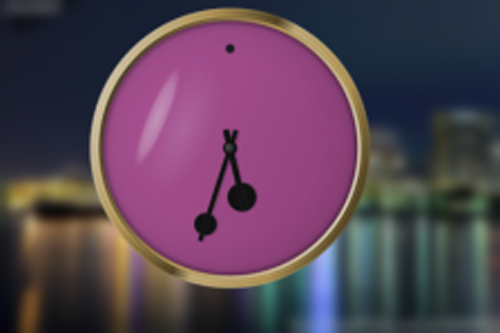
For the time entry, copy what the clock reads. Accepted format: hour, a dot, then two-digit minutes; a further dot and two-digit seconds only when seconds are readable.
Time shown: 5.33
